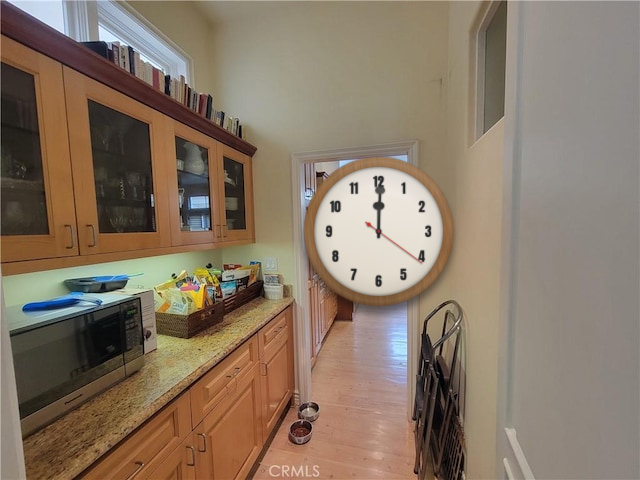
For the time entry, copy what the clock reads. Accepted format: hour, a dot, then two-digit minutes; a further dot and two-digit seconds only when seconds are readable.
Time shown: 12.00.21
